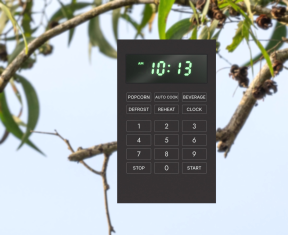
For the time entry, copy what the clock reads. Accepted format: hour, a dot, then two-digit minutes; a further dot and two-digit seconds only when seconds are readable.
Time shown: 10.13
